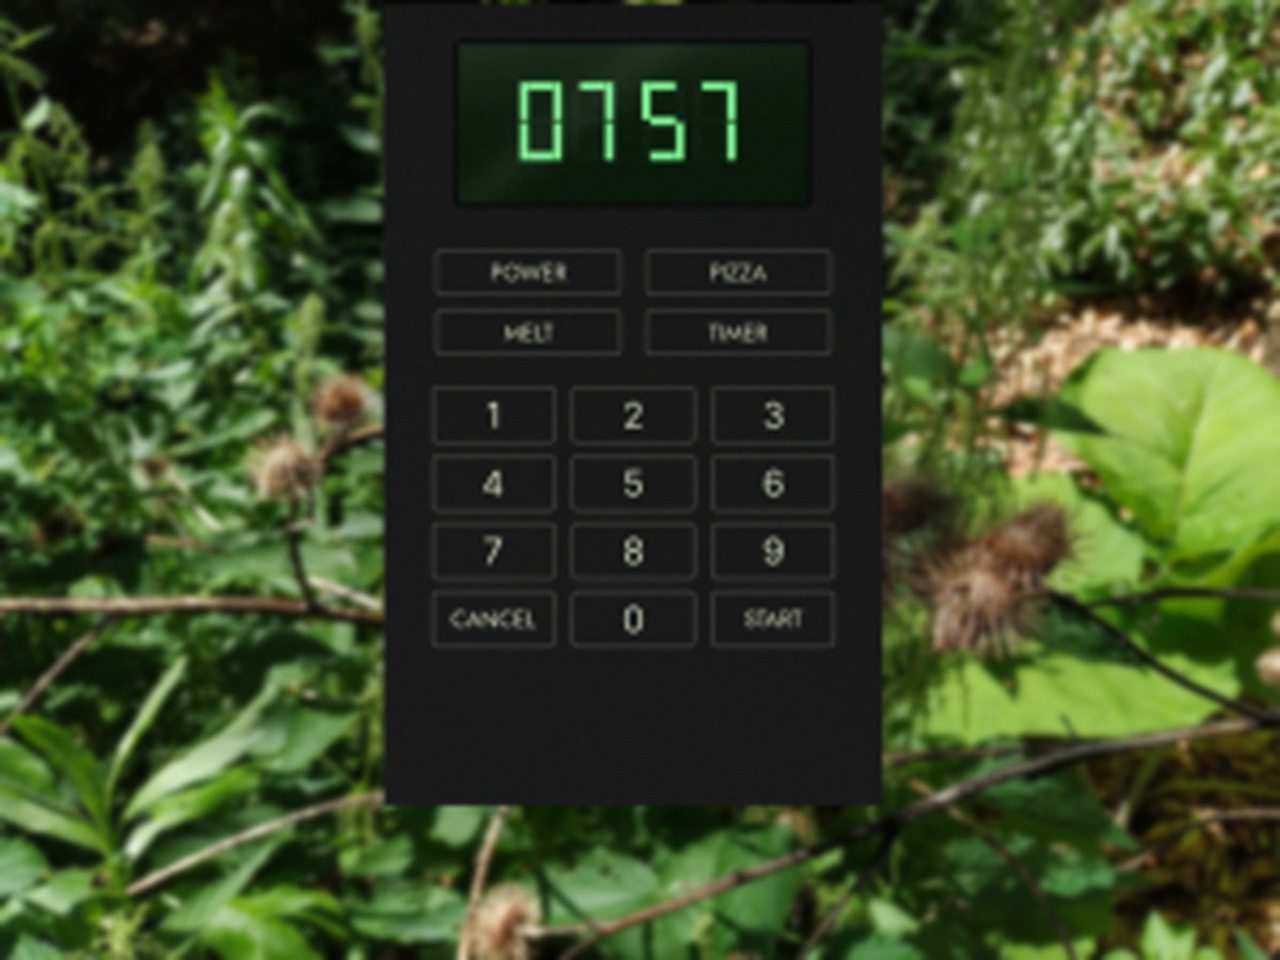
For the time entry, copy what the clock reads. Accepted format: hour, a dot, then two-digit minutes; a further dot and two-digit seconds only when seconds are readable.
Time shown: 7.57
